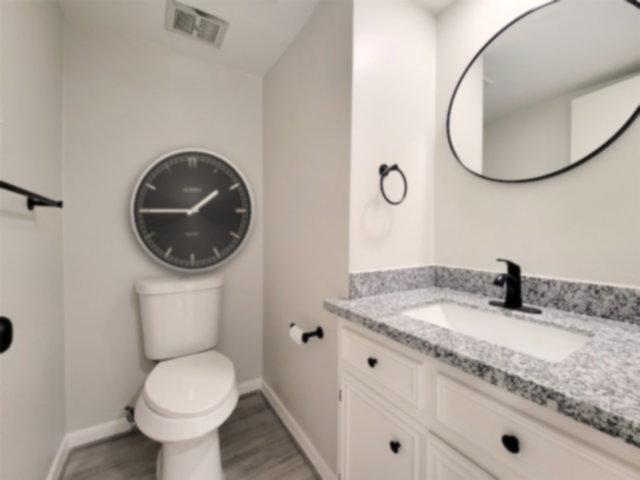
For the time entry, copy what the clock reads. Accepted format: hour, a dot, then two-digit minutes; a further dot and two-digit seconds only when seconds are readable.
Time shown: 1.45
